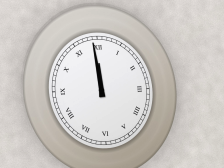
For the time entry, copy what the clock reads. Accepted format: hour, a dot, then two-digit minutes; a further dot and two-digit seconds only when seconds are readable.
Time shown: 11.59
